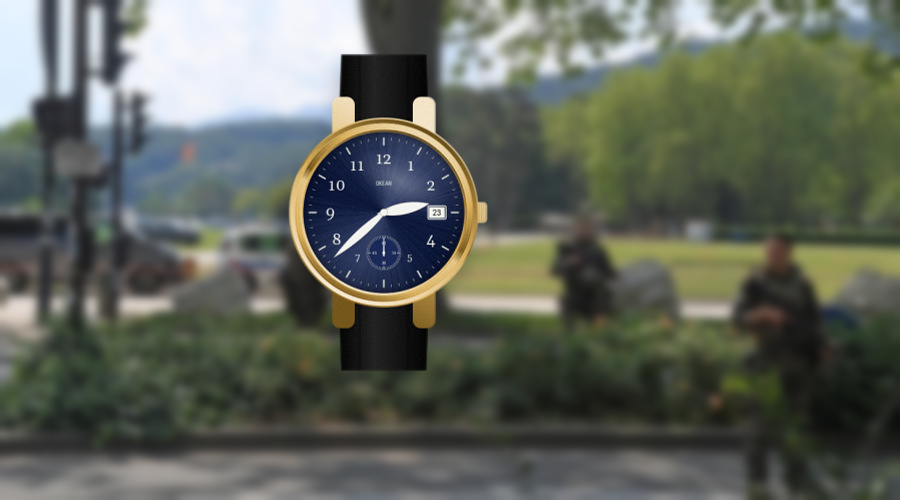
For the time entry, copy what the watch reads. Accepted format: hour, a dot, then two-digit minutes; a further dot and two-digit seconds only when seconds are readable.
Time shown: 2.38
